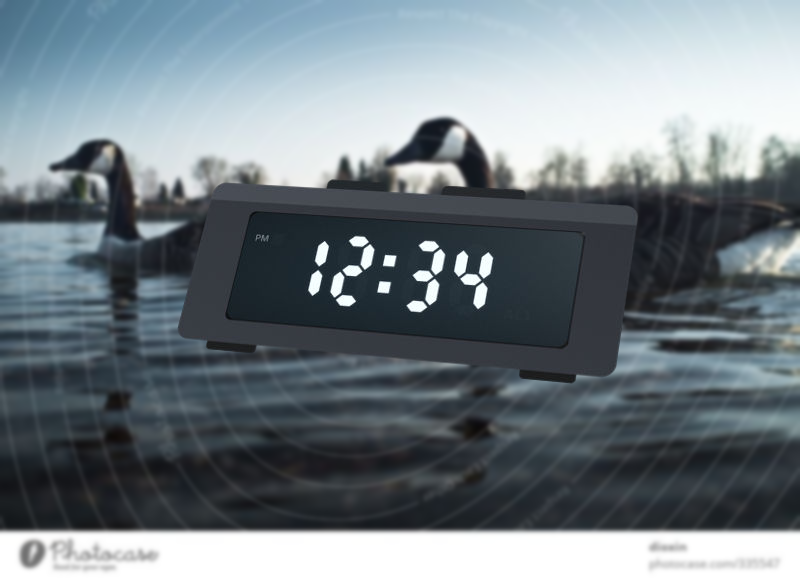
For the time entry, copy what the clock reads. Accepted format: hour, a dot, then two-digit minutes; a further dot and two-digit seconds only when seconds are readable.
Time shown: 12.34
